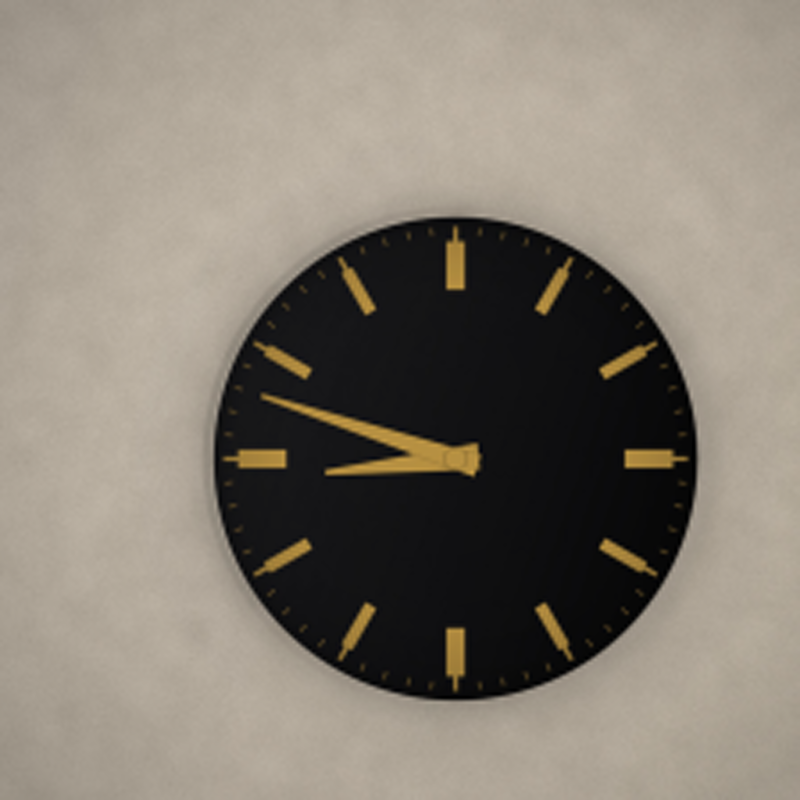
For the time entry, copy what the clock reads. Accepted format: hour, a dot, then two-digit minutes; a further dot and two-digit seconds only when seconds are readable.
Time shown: 8.48
